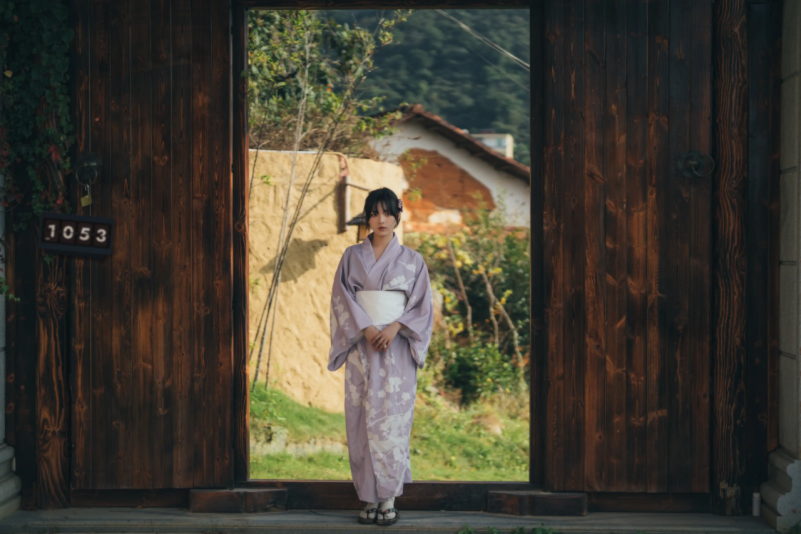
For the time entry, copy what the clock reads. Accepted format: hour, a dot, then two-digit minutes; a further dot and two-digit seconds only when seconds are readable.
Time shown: 10.53
